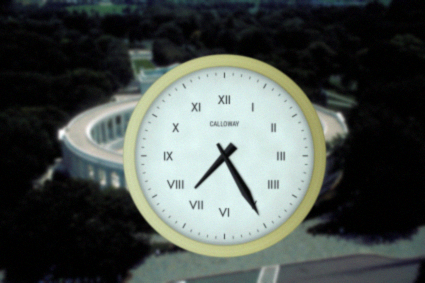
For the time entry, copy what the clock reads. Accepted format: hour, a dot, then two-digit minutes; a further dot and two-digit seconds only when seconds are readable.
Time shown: 7.25
